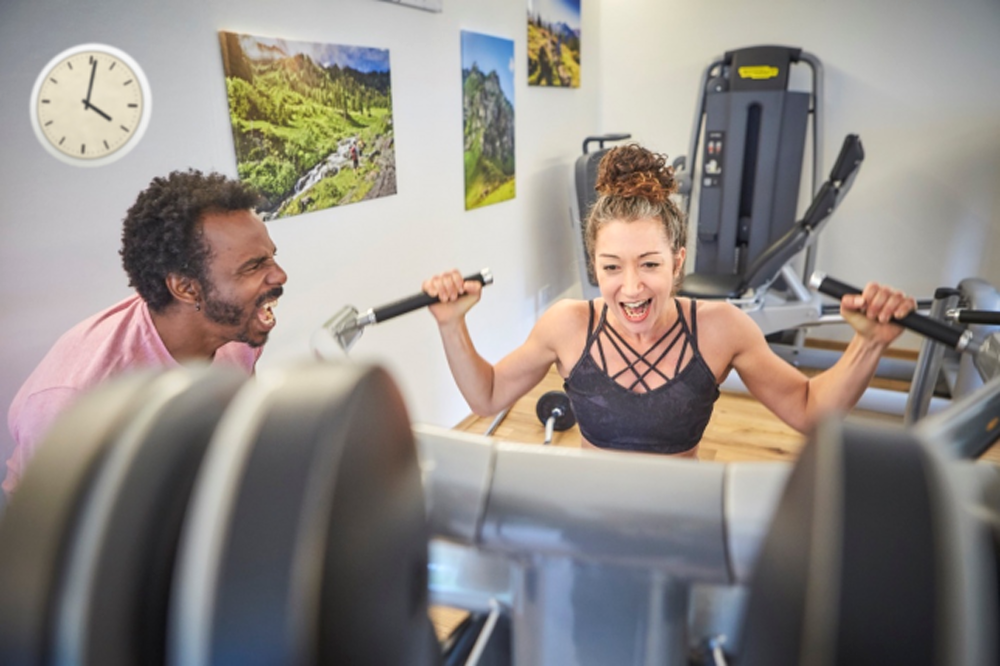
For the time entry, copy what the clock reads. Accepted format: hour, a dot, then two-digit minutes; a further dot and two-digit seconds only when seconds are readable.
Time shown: 4.01
